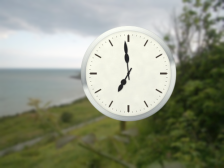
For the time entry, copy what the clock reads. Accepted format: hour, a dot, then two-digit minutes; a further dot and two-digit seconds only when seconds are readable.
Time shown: 6.59
